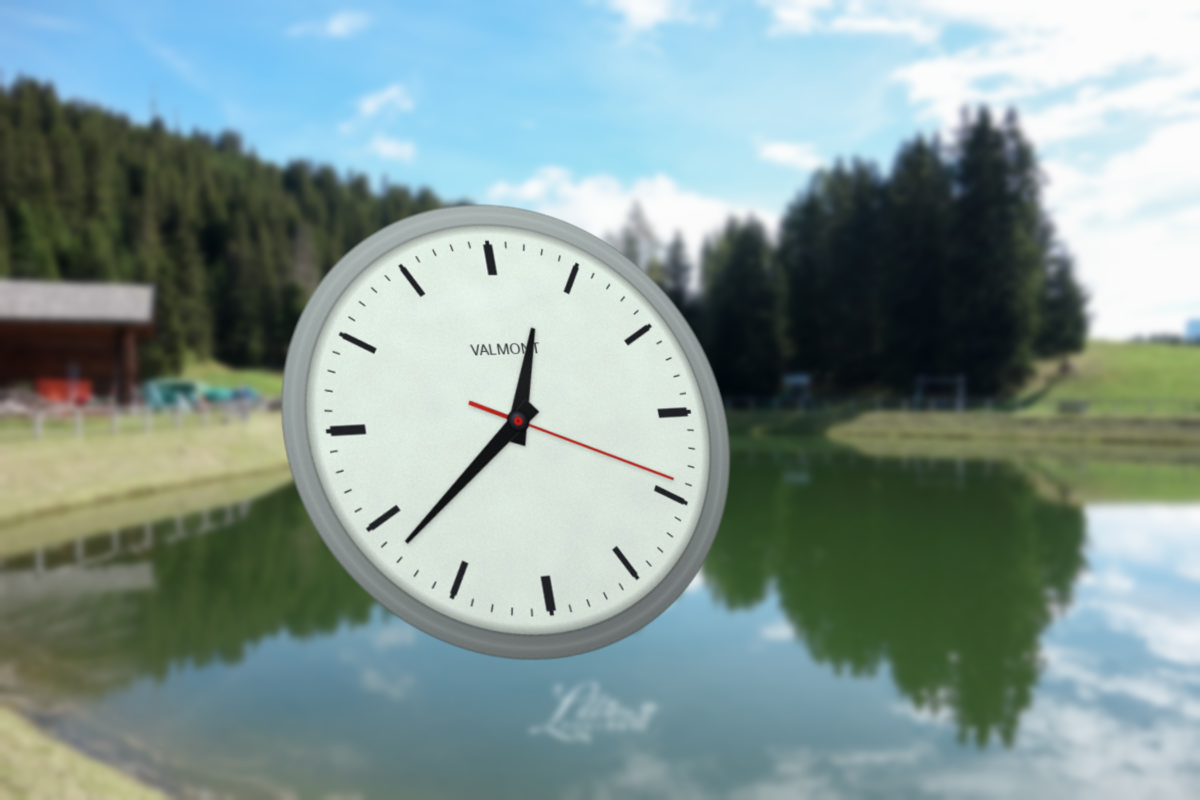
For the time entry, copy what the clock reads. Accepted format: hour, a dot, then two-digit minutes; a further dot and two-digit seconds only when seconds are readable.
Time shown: 12.38.19
